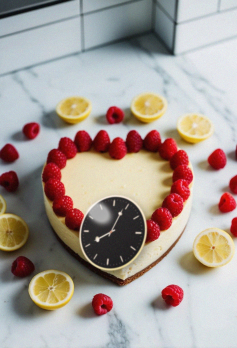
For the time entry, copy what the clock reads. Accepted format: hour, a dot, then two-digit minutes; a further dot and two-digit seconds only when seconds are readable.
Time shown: 8.04
